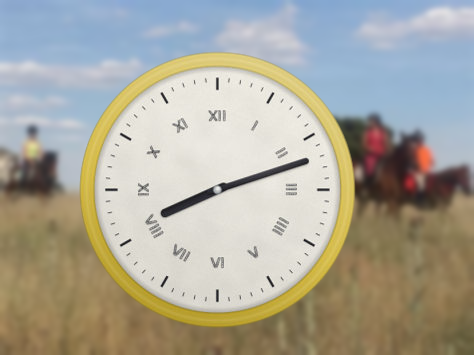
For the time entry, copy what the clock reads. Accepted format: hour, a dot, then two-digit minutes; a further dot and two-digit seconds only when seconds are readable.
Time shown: 8.12
